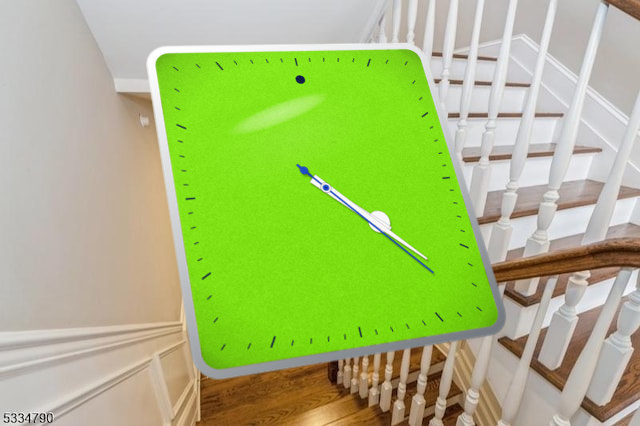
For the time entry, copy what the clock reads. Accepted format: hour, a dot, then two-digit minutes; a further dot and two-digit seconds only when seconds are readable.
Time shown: 4.22.23
